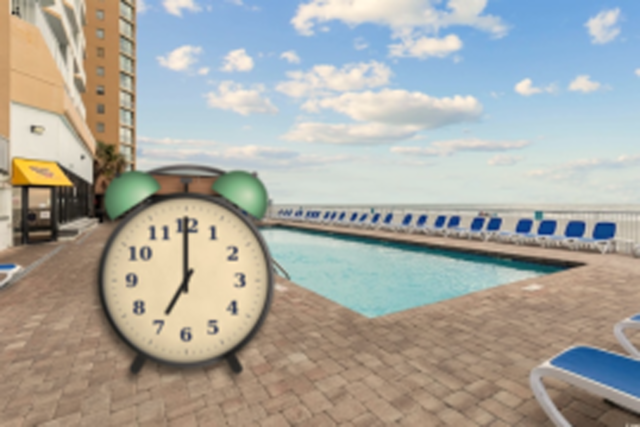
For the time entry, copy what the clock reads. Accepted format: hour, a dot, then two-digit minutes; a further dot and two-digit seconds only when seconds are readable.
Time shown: 7.00
